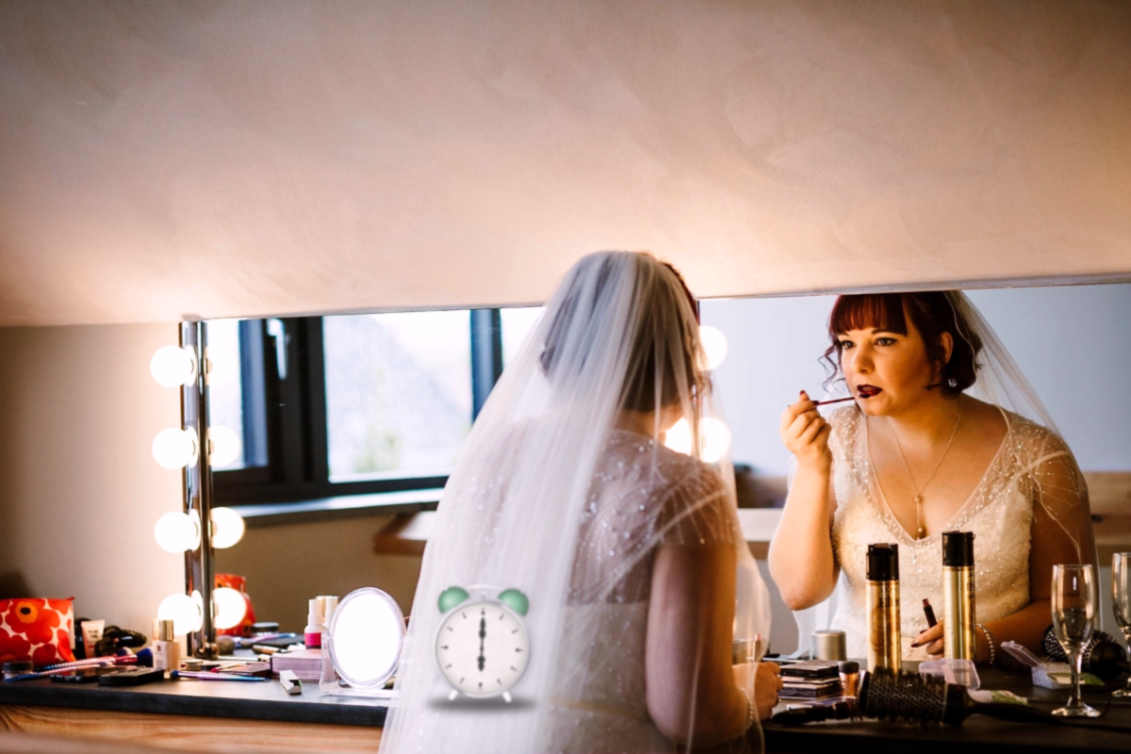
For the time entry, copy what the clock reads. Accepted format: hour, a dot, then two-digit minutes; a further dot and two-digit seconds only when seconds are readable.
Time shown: 6.00
